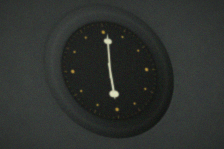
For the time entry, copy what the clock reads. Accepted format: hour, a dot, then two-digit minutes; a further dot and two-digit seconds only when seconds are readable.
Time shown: 6.01
